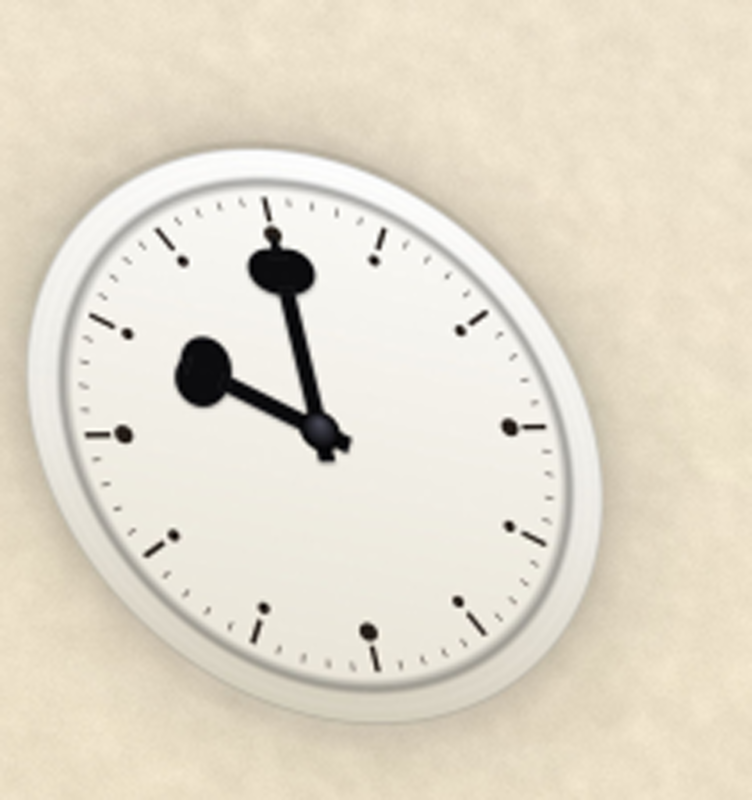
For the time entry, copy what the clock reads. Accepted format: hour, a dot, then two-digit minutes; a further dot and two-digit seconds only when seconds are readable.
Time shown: 10.00
